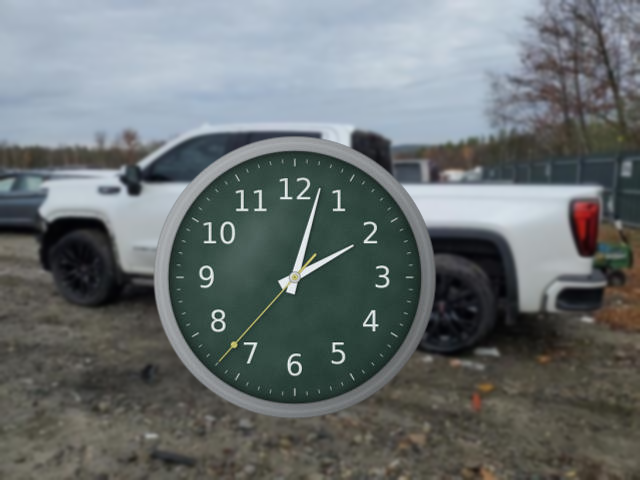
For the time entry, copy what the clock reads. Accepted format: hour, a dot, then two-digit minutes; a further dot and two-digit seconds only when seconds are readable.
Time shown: 2.02.37
